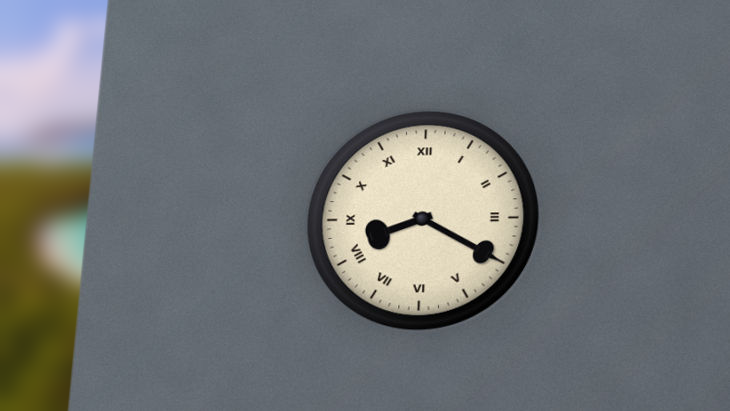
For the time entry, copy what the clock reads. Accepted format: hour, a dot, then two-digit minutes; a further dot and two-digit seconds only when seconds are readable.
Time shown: 8.20
